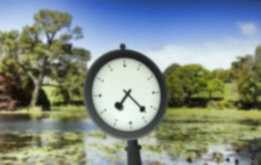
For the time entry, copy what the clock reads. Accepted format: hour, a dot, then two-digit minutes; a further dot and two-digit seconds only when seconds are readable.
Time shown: 7.23
